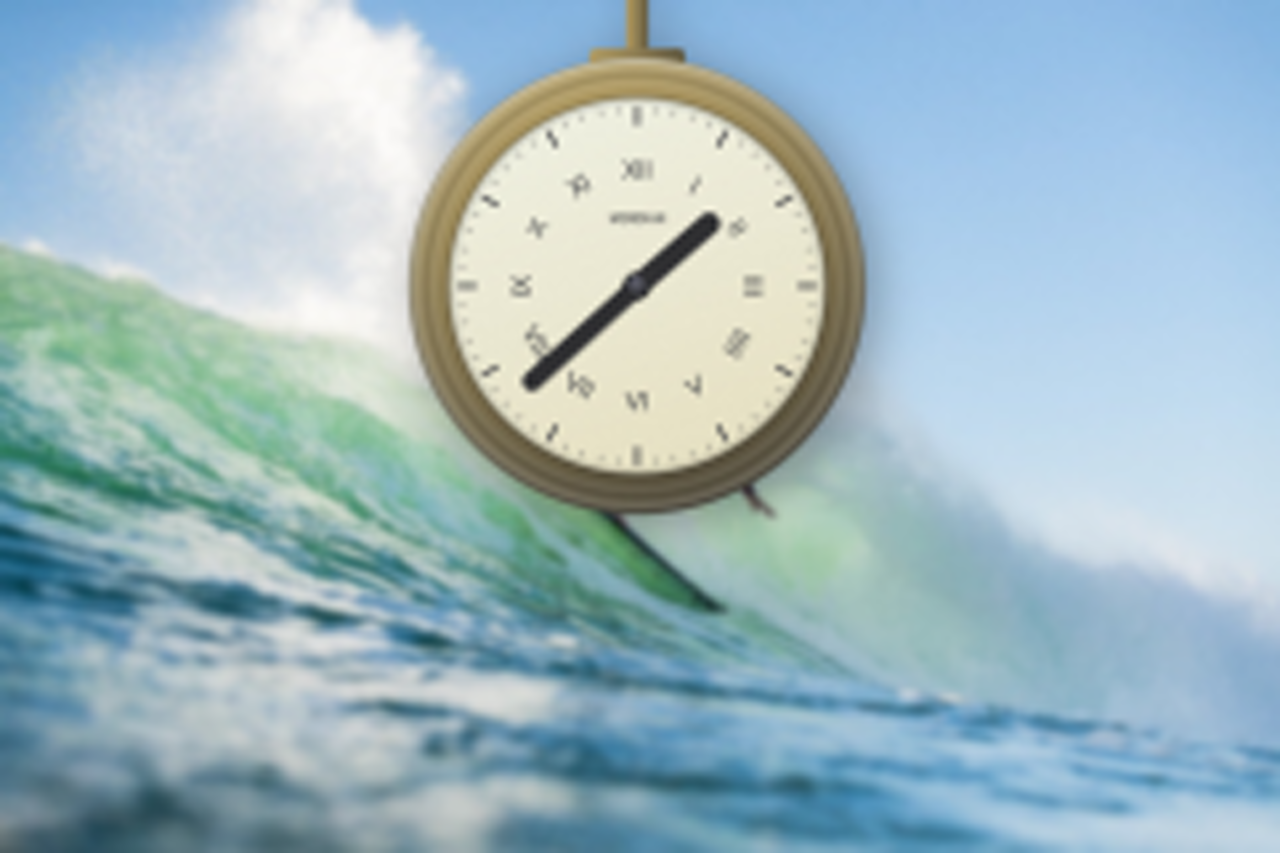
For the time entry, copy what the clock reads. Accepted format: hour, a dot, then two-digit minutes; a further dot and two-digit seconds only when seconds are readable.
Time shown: 1.38
